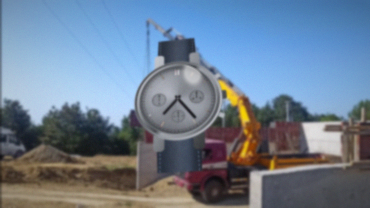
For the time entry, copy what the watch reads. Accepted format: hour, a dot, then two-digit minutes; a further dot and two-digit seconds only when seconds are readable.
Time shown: 7.24
